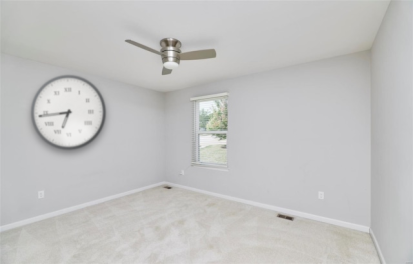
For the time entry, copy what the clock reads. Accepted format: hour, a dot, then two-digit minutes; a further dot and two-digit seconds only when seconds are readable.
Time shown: 6.44
